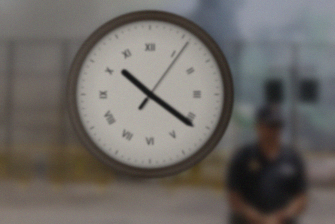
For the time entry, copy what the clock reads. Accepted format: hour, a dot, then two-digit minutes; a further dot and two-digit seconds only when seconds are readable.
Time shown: 10.21.06
